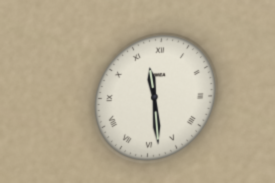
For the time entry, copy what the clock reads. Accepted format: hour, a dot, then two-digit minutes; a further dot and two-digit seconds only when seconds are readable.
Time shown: 11.28
